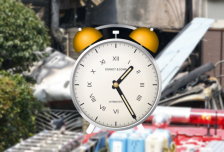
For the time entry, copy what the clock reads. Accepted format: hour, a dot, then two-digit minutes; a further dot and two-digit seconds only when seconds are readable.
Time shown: 1.25
